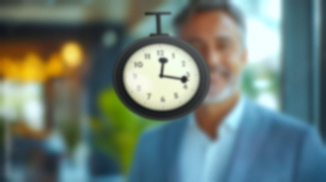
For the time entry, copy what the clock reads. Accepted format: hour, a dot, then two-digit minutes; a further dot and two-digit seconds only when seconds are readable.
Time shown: 12.17
